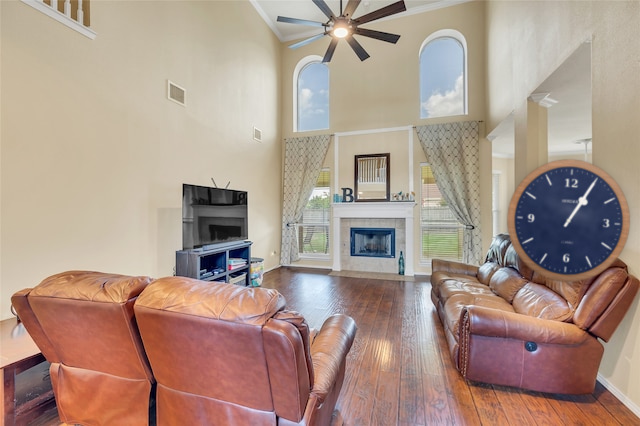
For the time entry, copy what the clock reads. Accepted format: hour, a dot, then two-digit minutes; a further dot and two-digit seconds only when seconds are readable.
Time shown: 1.05
